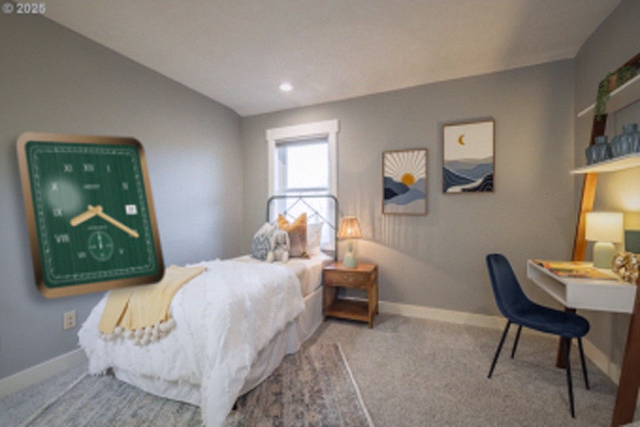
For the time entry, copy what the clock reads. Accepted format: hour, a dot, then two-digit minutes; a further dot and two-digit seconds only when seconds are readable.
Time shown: 8.20
